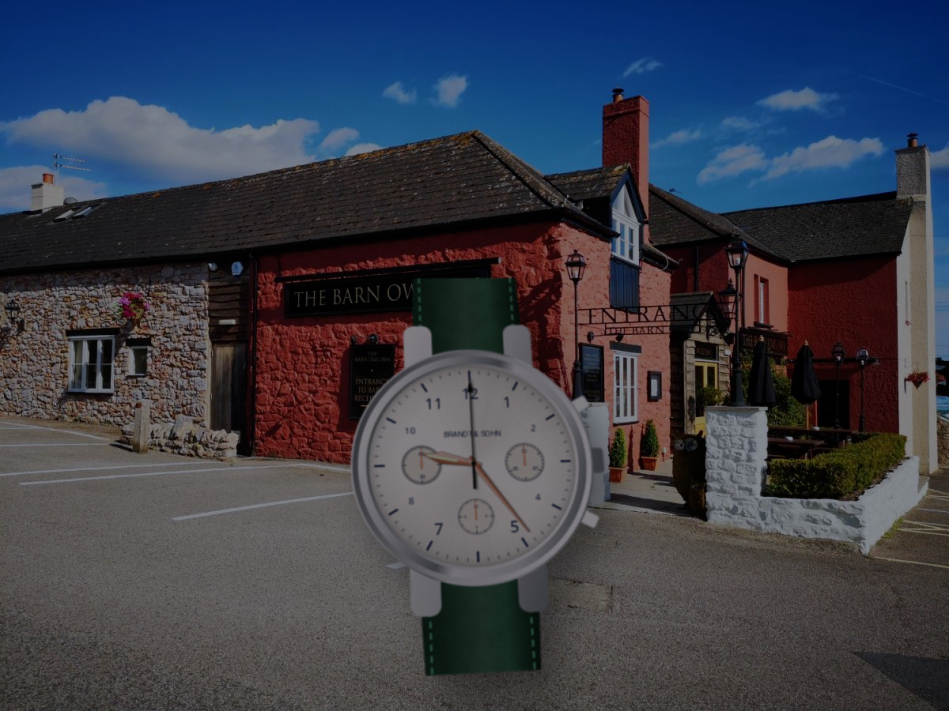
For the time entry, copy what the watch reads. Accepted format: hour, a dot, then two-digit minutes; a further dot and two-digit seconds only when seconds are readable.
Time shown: 9.24
